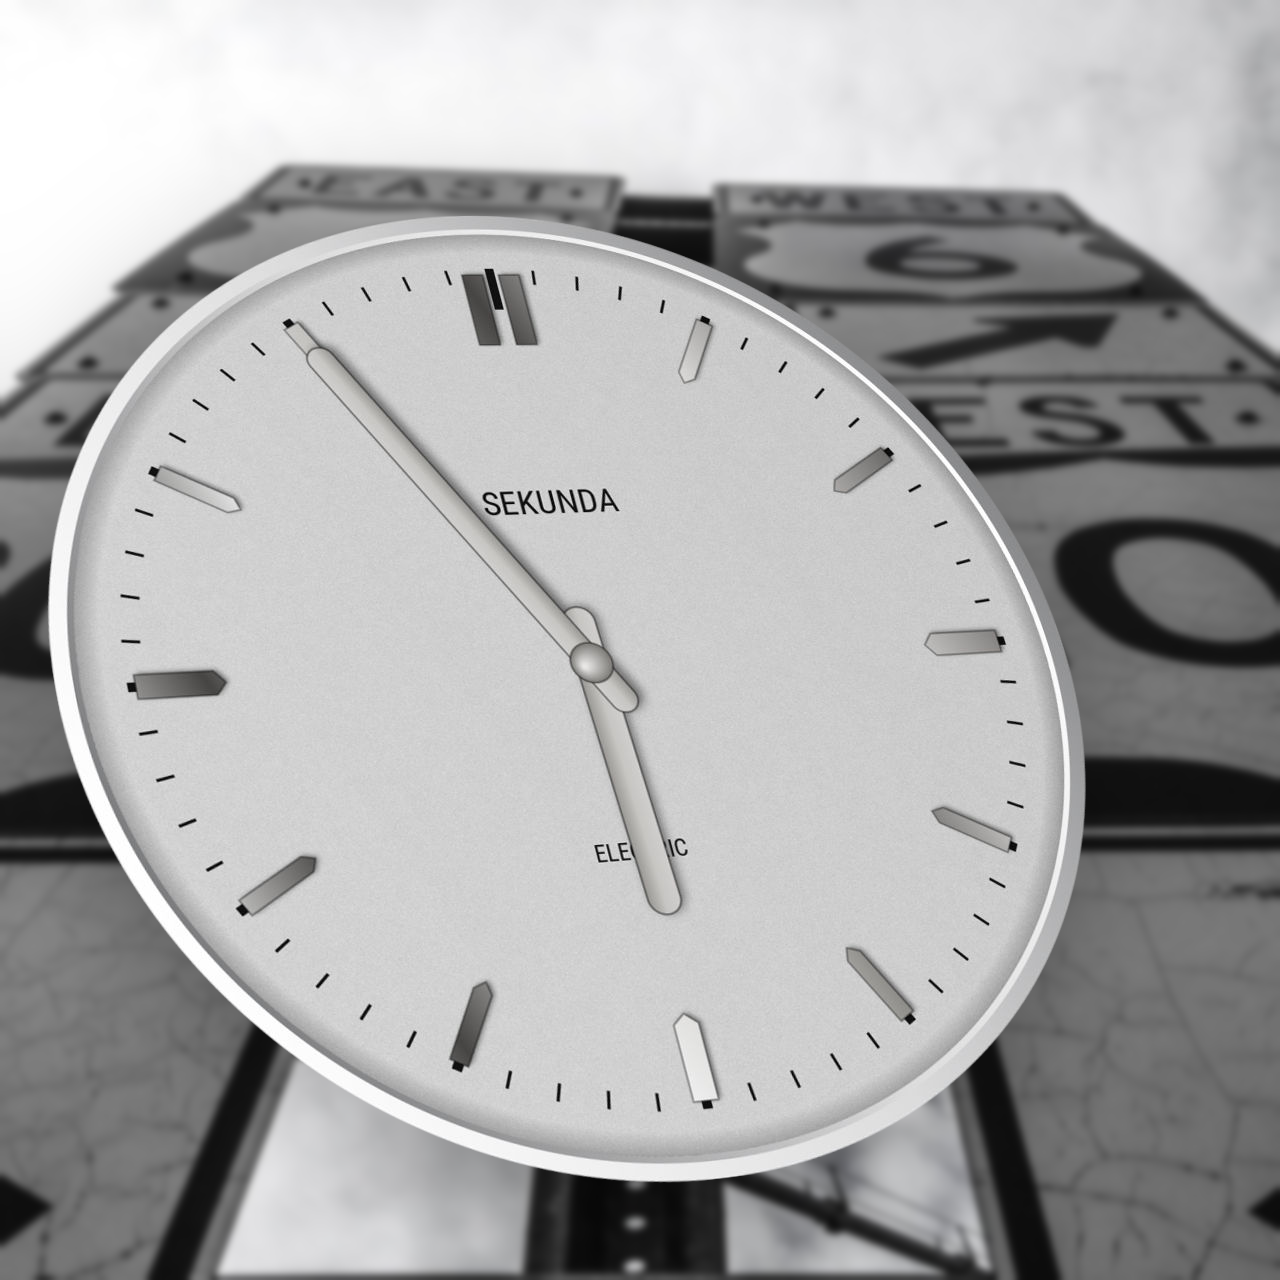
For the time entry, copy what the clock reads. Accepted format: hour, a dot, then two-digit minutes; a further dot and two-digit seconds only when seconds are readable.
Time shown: 5.55
